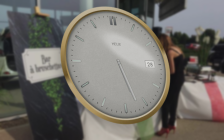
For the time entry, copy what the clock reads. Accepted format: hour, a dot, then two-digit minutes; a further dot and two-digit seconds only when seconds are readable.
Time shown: 5.27
